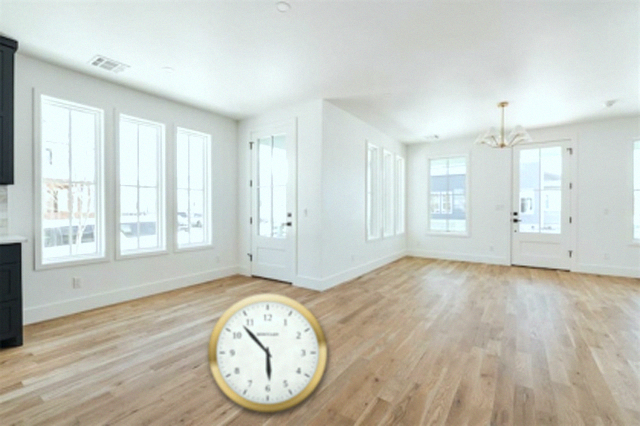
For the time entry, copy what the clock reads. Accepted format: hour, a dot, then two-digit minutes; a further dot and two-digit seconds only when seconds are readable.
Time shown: 5.53
